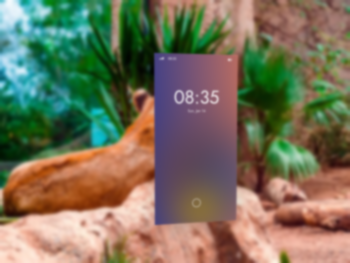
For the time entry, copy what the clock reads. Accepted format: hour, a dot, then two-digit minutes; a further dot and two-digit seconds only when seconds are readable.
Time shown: 8.35
